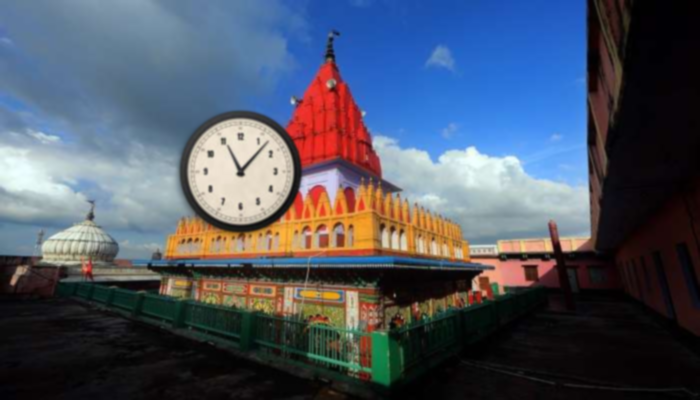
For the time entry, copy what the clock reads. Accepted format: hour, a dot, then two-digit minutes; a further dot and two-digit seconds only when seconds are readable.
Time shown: 11.07
